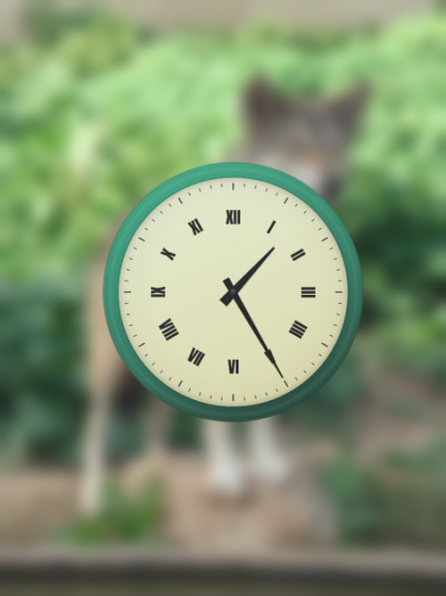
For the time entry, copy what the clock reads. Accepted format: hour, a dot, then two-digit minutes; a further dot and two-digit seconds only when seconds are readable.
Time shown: 1.25
